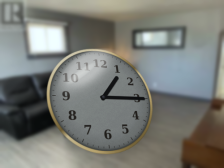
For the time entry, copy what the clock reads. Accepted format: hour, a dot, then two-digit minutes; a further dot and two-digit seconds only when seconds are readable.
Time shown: 1.15
